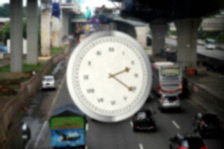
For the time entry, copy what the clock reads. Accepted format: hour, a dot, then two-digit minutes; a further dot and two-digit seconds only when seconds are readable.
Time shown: 2.21
